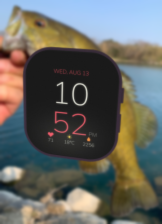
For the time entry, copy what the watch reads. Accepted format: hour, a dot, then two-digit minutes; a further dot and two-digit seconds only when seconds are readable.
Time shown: 10.52
